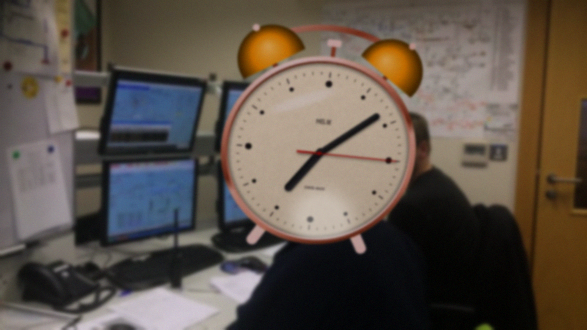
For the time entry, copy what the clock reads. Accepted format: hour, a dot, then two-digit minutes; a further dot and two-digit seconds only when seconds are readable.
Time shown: 7.08.15
